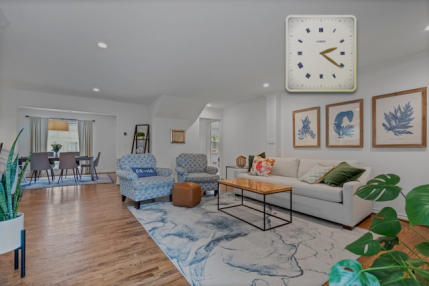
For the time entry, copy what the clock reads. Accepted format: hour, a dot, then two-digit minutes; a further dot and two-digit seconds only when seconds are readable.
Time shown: 2.21
